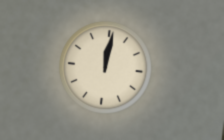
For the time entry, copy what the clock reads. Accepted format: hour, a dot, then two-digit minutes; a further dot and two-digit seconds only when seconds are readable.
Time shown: 12.01
